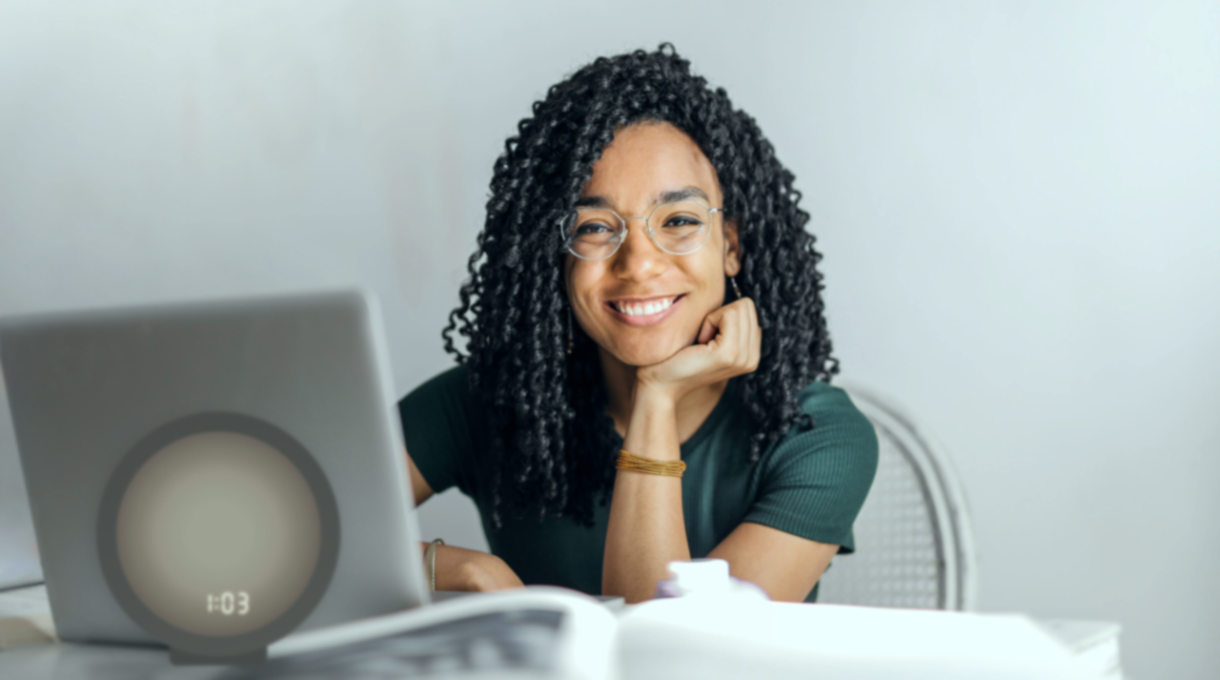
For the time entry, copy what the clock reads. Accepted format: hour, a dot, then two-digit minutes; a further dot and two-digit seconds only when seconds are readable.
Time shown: 1.03
